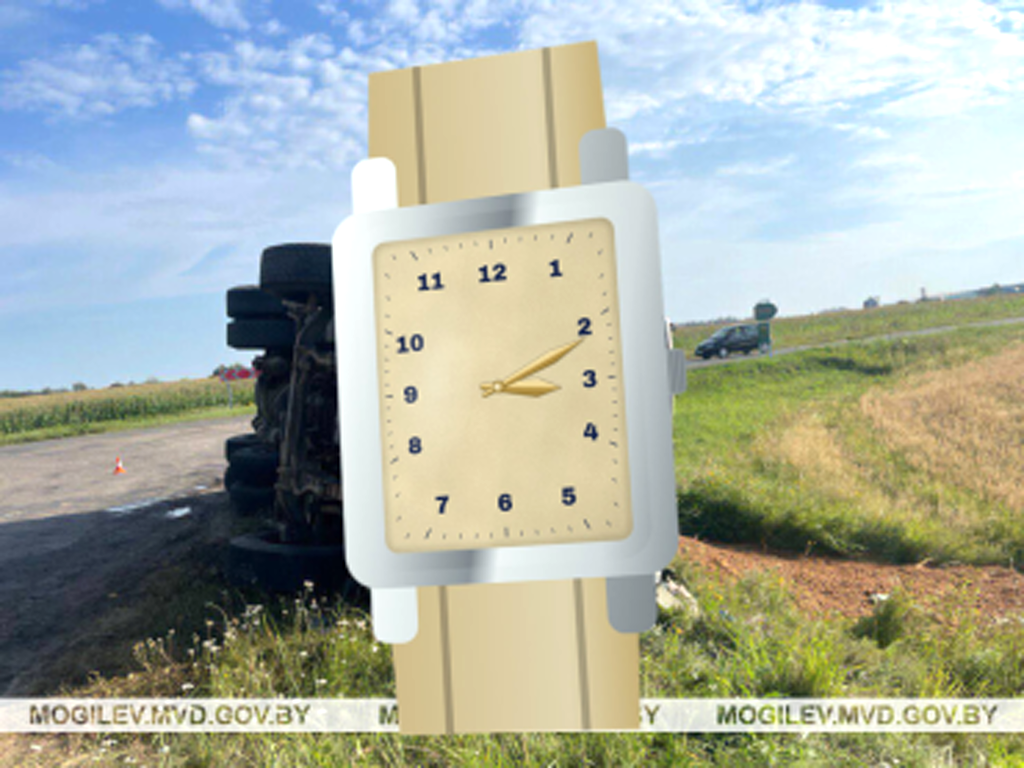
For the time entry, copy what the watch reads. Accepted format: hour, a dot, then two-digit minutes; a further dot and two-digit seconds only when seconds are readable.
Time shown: 3.11
